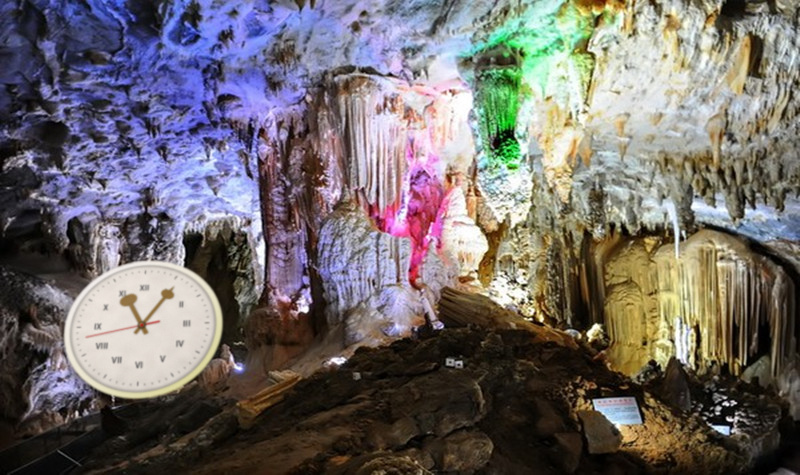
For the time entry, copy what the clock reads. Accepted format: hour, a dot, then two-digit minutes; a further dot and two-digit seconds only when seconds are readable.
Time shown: 11.05.43
